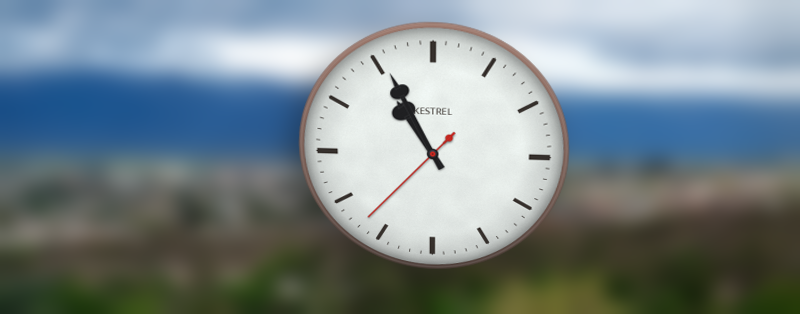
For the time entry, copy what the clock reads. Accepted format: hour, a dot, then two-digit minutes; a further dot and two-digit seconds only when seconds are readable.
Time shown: 10.55.37
